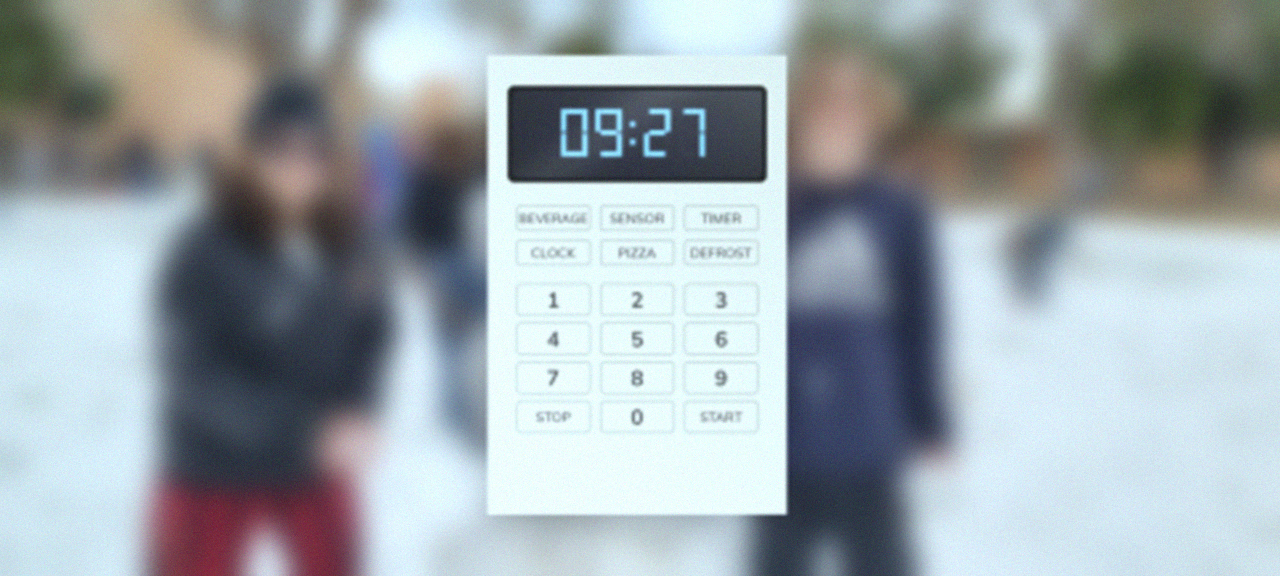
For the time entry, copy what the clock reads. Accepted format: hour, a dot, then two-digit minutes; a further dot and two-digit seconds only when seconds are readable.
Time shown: 9.27
